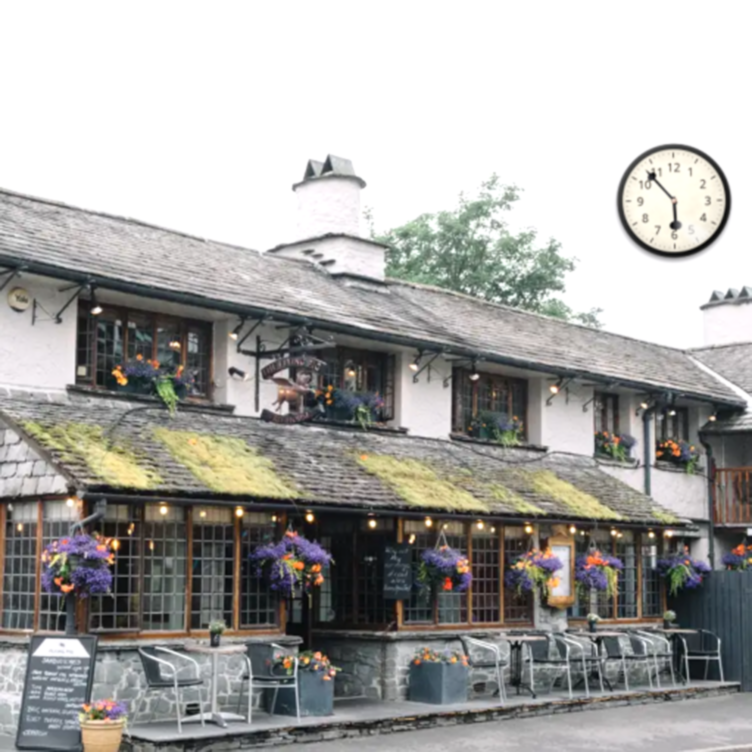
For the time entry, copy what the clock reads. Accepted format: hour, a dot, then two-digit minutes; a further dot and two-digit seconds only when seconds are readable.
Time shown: 5.53
